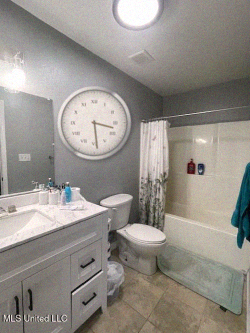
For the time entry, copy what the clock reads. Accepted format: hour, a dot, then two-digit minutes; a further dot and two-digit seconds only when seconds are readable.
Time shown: 3.29
